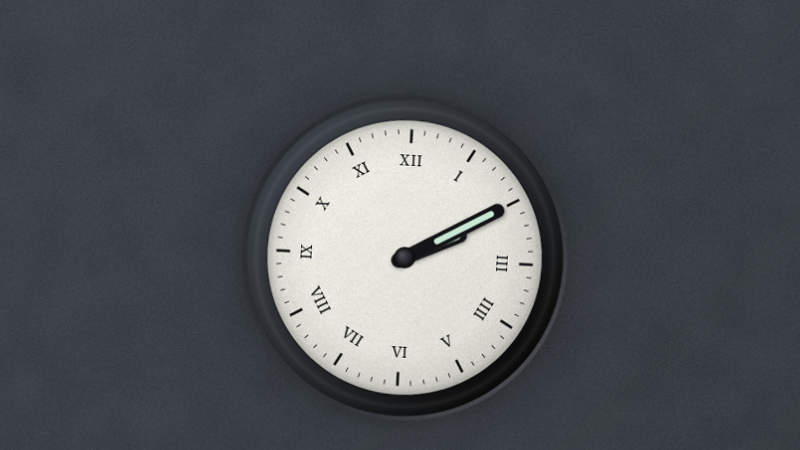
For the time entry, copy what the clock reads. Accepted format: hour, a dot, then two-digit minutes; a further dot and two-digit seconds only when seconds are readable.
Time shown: 2.10
